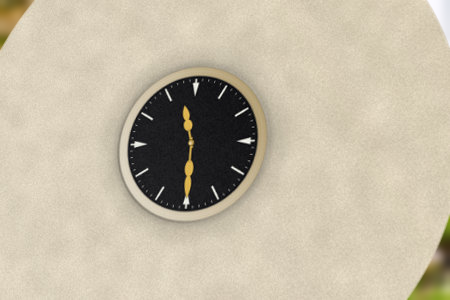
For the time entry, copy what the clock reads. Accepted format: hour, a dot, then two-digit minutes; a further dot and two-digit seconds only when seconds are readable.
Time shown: 11.30
